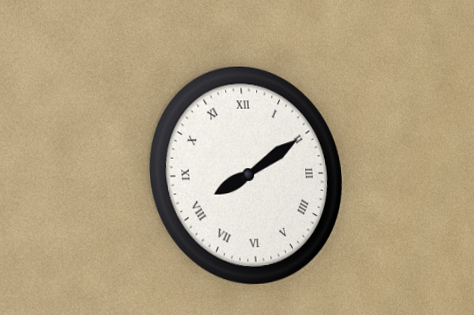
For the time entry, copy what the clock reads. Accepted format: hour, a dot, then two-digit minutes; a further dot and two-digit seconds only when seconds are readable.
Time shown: 8.10
